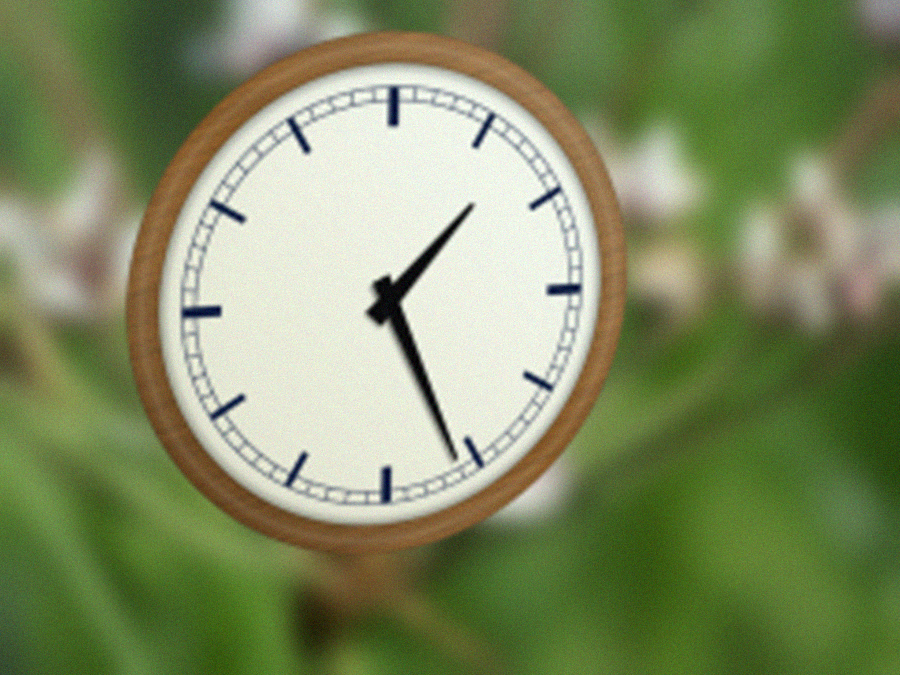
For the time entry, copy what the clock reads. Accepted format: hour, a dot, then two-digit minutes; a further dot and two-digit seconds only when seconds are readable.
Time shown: 1.26
